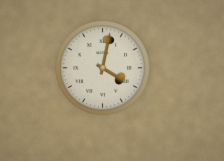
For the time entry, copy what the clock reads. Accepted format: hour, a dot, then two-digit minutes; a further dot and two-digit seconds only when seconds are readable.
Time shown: 4.02
